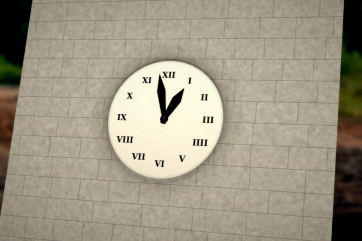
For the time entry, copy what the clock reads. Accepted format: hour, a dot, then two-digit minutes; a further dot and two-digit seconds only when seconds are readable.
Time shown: 12.58
